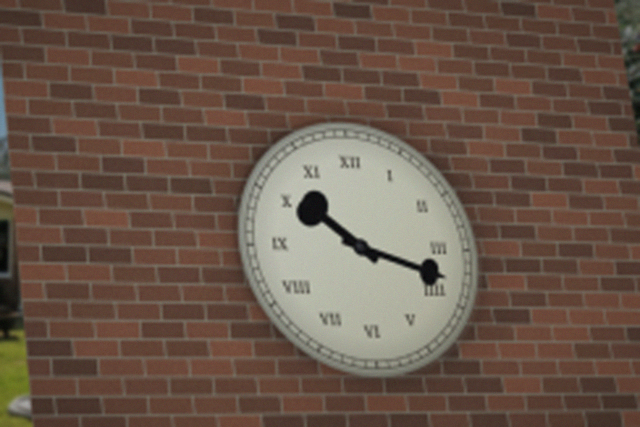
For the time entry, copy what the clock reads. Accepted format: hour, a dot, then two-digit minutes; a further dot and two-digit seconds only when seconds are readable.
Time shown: 10.18
